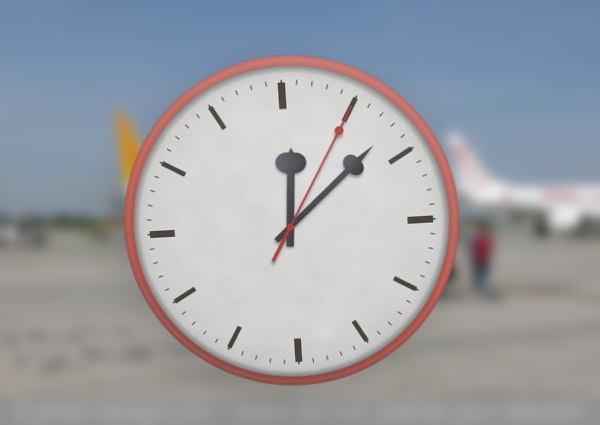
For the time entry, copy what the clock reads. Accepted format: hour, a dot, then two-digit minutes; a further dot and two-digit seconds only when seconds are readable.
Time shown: 12.08.05
